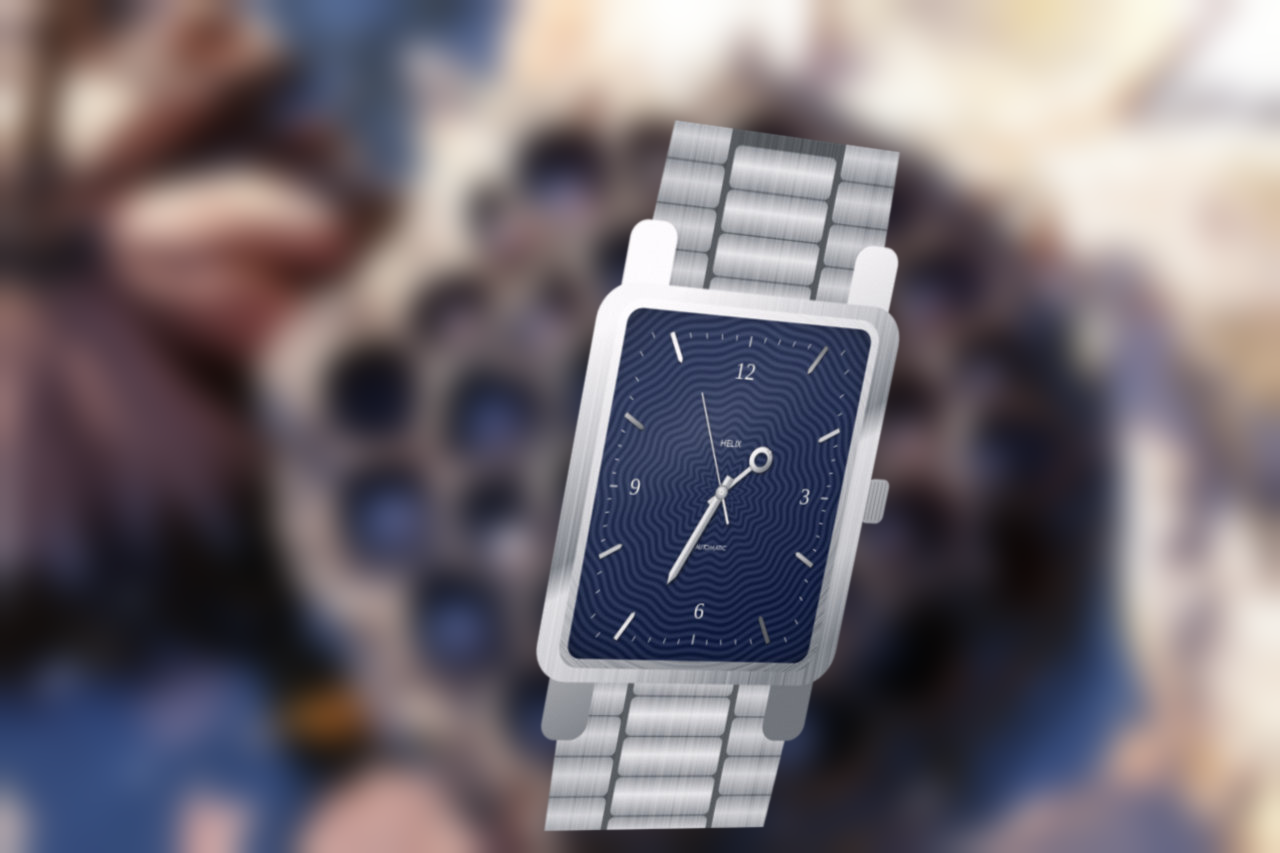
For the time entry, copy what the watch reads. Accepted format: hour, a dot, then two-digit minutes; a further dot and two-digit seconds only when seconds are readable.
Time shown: 1.33.56
